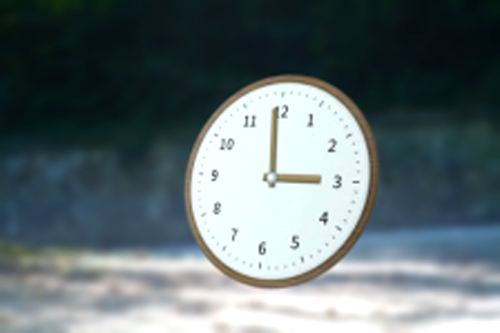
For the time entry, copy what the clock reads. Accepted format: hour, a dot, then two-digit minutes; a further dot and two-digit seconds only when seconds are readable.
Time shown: 2.59
